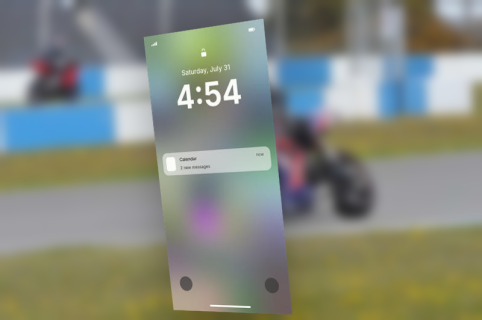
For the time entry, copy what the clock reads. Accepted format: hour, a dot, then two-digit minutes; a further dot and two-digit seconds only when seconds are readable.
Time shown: 4.54
